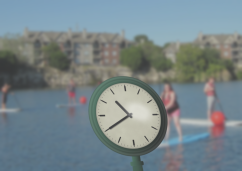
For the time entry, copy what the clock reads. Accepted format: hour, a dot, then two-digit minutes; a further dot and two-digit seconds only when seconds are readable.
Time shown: 10.40
